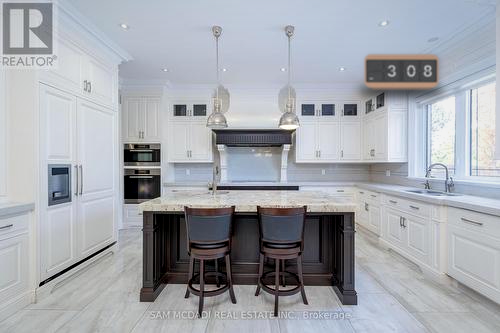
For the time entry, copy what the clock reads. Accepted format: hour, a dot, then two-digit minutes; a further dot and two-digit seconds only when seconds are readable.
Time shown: 3.08
